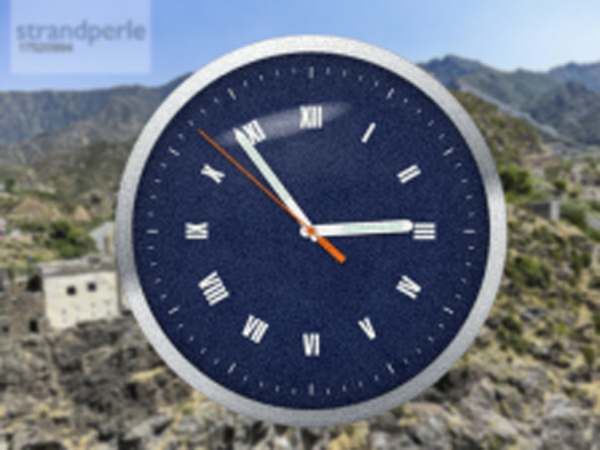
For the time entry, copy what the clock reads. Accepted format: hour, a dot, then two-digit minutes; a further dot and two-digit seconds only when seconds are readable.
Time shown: 2.53.52
